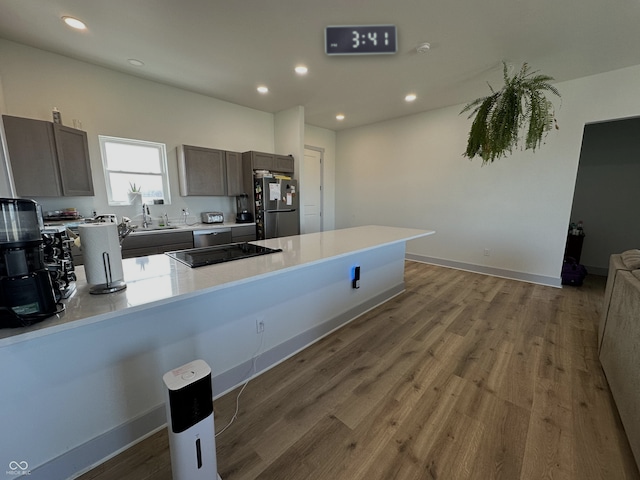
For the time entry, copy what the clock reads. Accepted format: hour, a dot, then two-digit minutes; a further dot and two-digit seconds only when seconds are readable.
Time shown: 3.41
